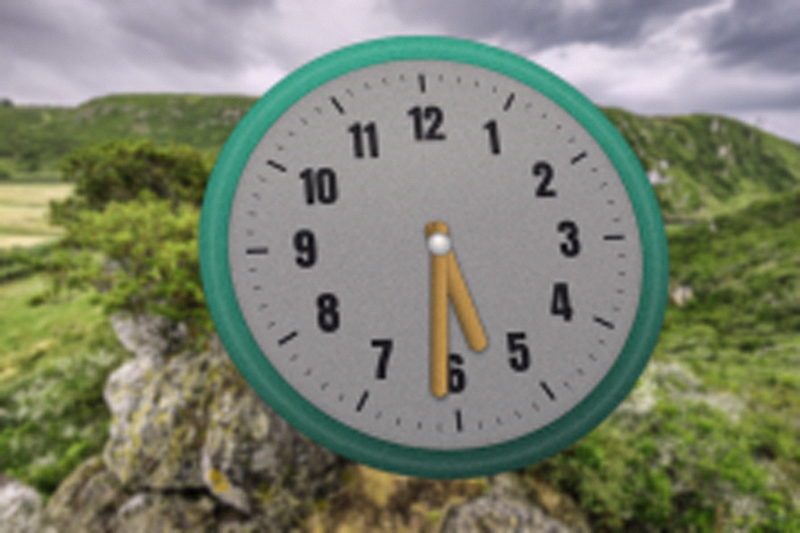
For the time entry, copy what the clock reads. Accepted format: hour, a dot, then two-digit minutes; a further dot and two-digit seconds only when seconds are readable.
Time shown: 5.31
